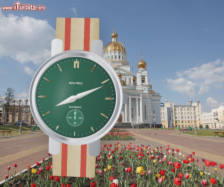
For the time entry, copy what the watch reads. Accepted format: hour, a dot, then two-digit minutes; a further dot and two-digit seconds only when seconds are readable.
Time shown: 8.11
